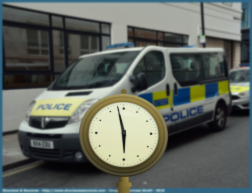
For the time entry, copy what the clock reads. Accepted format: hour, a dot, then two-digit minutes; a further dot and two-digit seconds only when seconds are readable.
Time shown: 5.58
